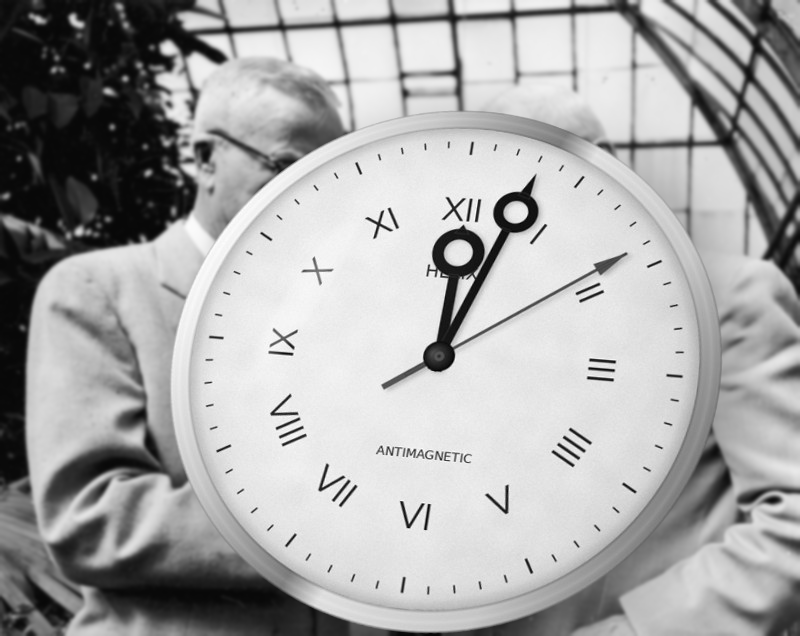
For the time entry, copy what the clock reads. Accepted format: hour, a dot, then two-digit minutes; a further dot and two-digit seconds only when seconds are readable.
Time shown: 12.03.09
